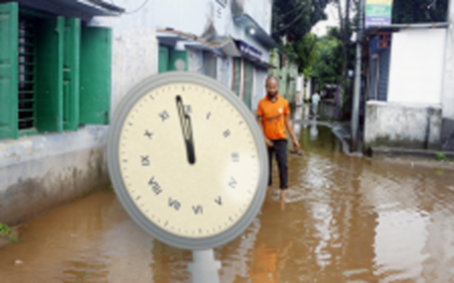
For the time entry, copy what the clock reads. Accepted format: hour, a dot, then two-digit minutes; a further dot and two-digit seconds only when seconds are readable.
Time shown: 11.59
